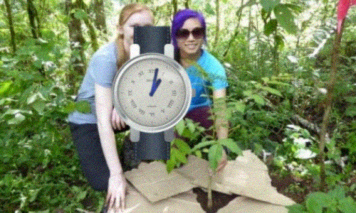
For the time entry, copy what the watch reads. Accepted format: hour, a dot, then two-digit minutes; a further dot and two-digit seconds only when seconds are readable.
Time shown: 1.02
